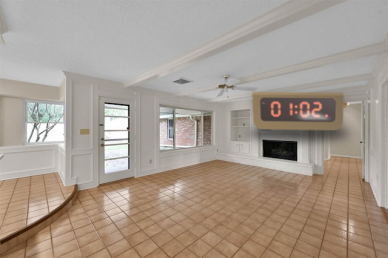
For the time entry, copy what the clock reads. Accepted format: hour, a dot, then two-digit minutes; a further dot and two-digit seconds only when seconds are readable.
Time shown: 1.02
